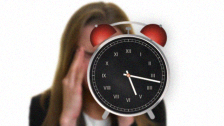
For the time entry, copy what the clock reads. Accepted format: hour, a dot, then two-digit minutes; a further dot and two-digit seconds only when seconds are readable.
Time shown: 5.17
